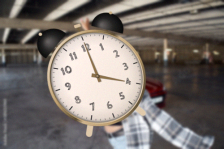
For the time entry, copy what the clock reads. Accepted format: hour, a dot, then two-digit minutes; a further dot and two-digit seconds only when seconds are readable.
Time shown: 4.00
